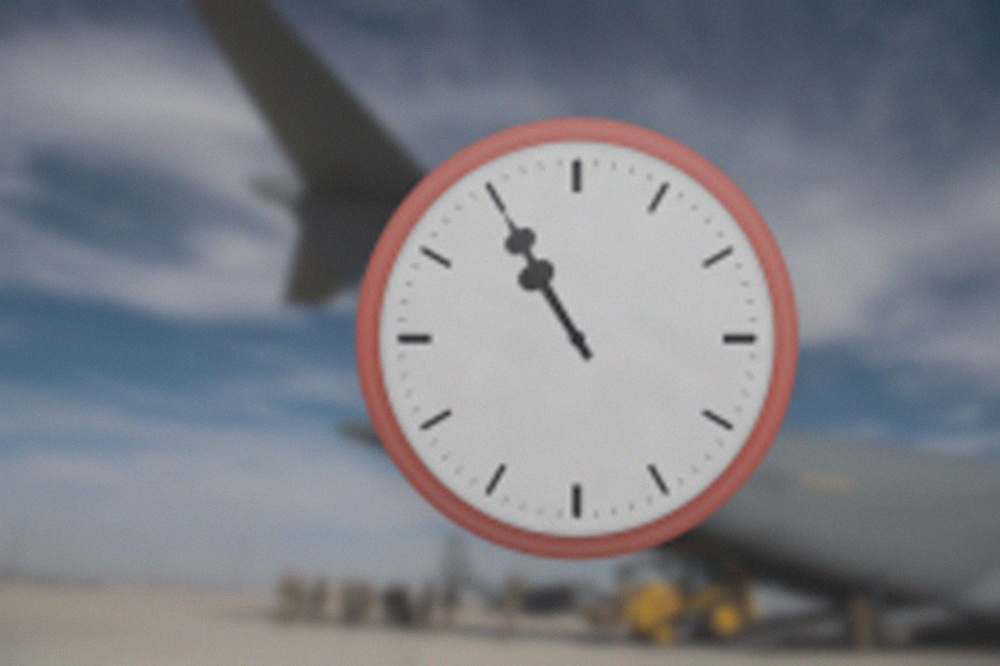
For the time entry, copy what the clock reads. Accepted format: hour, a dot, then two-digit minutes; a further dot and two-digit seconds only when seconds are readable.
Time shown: 10.55
